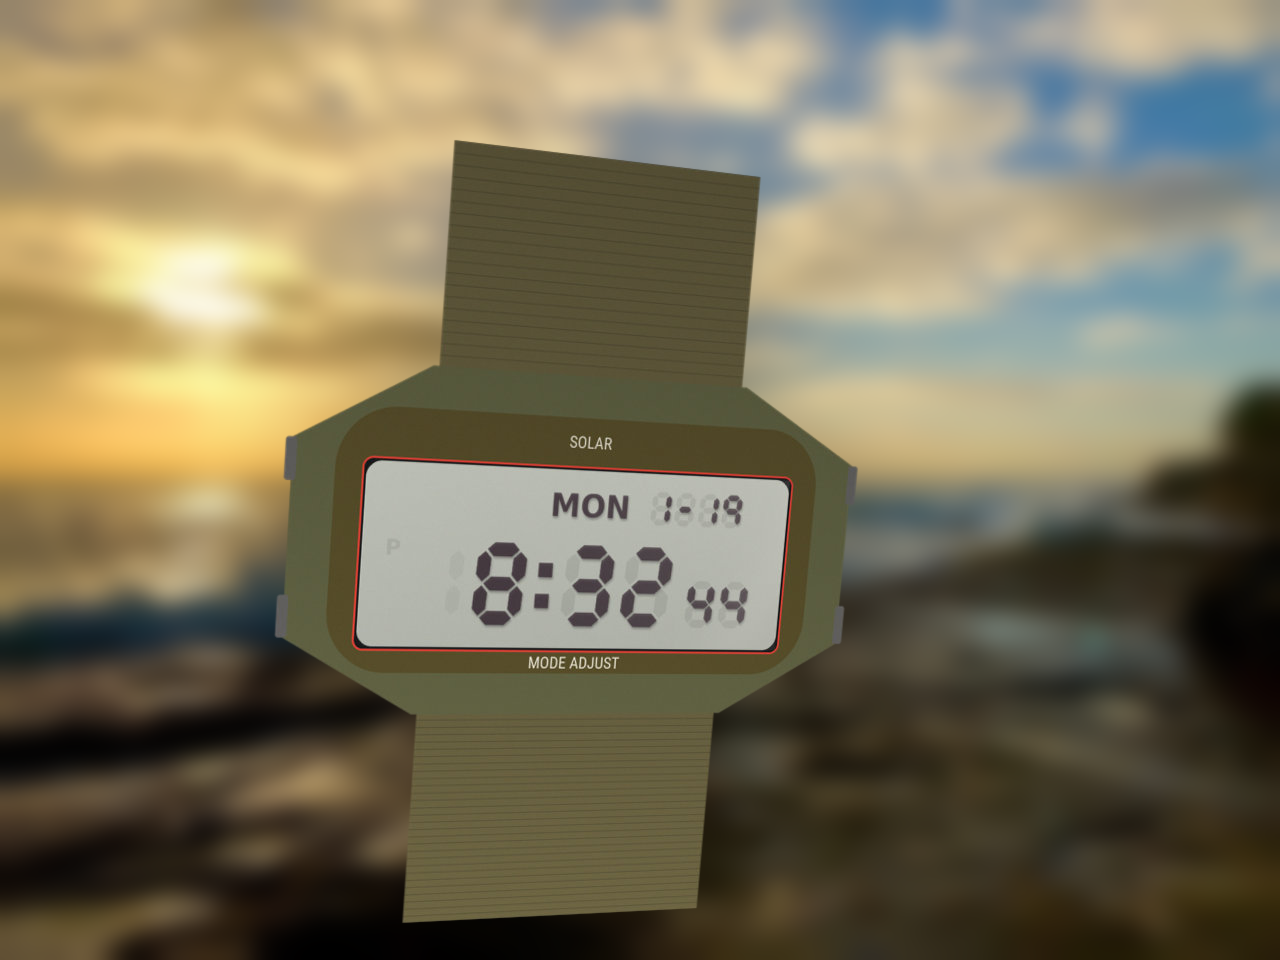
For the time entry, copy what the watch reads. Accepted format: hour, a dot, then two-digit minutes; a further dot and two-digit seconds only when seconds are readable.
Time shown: 8.32.44
